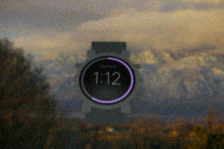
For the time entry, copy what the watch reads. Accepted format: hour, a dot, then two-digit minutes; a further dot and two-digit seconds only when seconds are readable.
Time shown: 1.12
